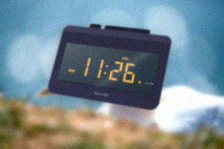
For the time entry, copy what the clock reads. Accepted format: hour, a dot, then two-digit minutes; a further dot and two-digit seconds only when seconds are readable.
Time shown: 11.26
